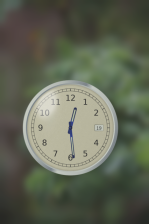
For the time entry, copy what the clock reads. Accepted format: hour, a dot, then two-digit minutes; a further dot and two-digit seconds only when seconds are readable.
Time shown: 12.29
